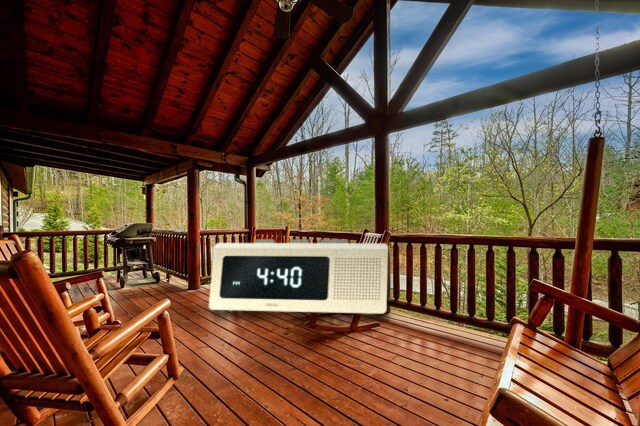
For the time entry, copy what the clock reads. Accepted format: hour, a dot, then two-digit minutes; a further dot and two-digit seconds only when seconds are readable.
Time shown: 4.40
